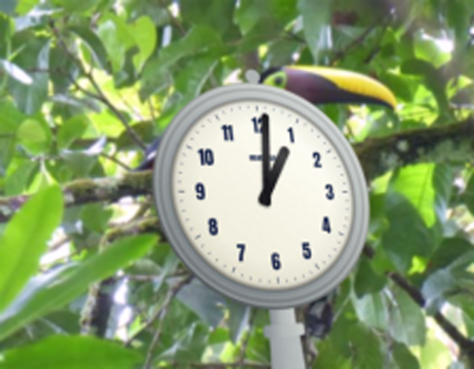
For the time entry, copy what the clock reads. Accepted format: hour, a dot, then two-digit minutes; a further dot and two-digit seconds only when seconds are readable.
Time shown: 1.01
